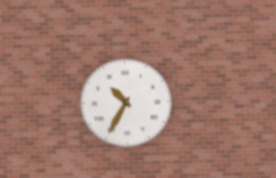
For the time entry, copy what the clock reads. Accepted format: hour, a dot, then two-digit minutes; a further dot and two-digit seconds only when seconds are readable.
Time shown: 10.35
